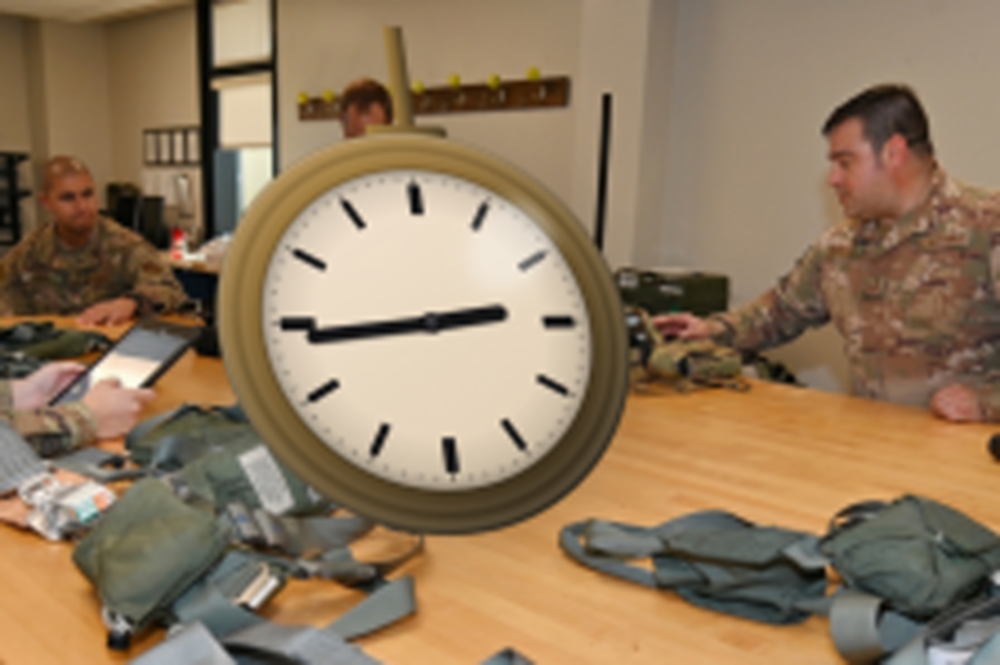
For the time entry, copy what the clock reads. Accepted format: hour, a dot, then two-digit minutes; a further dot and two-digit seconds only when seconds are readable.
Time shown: 2.44
